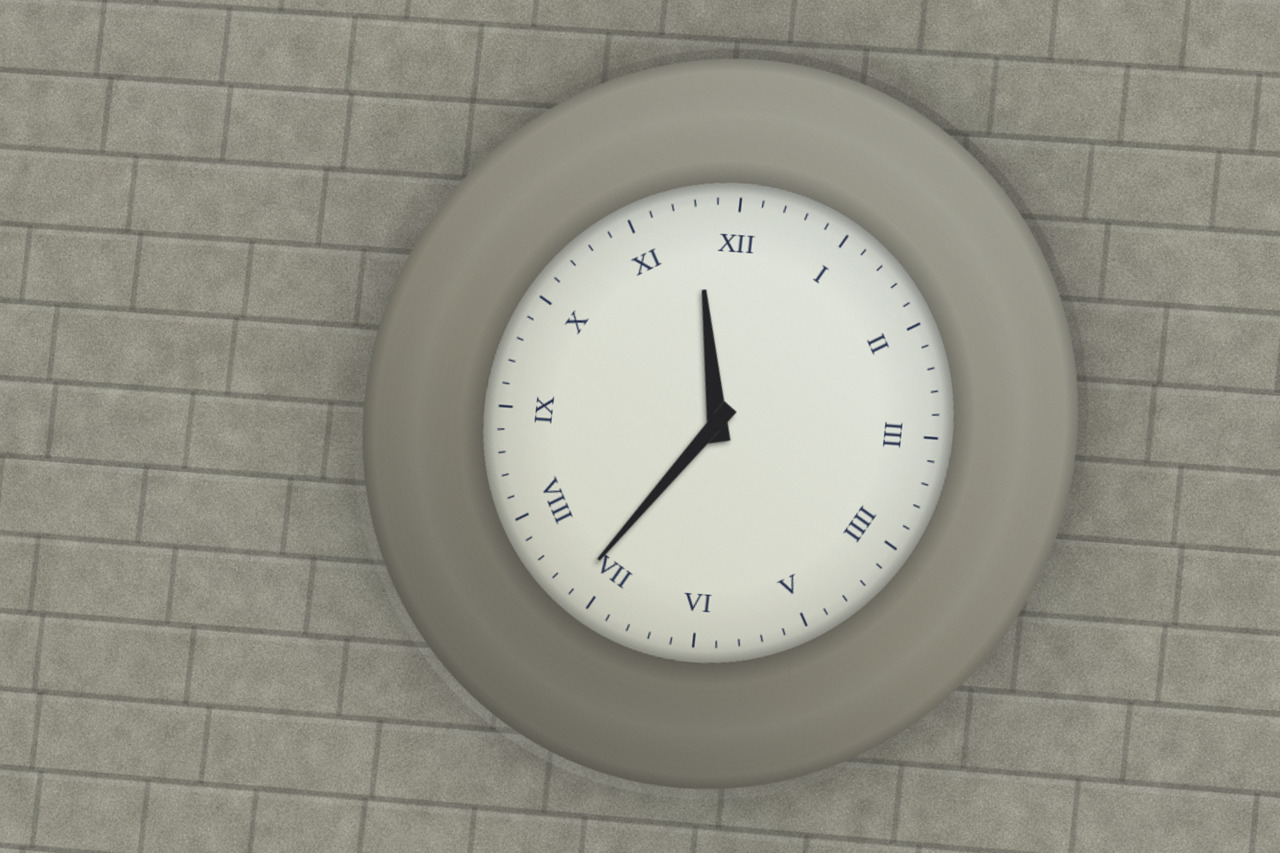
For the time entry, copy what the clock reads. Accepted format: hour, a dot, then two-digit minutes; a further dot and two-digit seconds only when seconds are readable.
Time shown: 11.36
